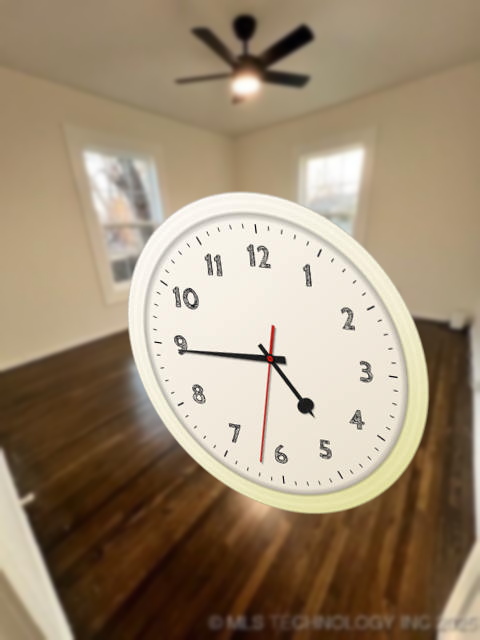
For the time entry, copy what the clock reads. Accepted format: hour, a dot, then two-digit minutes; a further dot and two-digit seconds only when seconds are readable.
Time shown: 4.44.32
